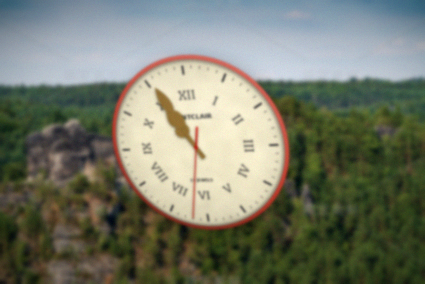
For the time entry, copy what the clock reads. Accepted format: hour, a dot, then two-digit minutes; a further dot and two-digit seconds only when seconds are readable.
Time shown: 10.55.32
